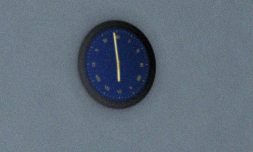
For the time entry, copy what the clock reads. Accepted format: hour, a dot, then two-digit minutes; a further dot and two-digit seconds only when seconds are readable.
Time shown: 5.59
